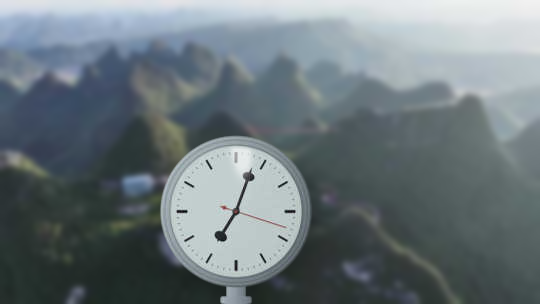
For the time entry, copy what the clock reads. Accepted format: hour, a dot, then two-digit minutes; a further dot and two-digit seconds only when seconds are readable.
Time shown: 7.03.18
